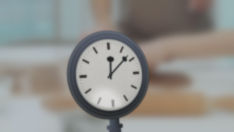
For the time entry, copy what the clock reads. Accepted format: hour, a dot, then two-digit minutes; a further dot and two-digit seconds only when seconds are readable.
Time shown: 12.08
